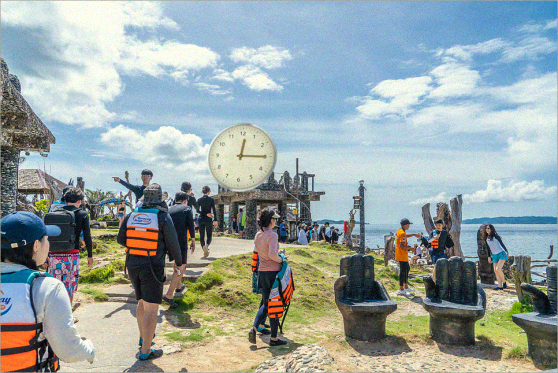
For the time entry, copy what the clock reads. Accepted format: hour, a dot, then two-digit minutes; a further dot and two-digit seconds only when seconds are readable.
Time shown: 12.15
